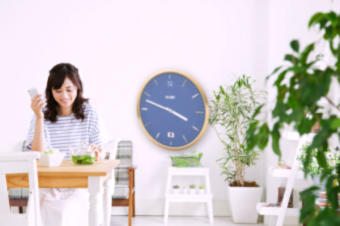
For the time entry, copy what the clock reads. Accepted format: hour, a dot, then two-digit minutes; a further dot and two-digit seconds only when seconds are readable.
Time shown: 3.48
